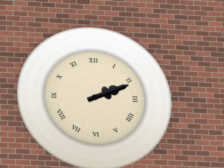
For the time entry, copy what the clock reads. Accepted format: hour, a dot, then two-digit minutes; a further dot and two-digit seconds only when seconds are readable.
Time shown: 2.11
